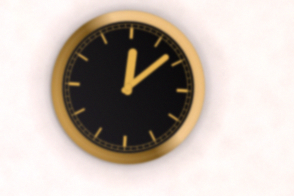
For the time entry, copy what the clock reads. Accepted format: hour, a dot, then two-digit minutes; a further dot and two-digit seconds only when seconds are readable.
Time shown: 12.08
